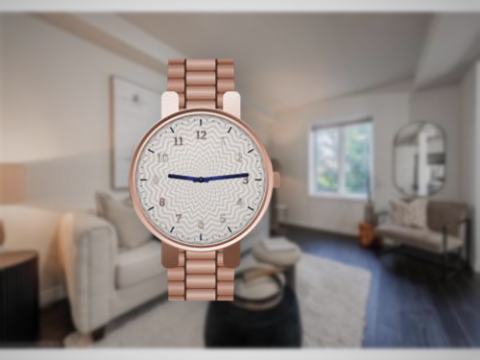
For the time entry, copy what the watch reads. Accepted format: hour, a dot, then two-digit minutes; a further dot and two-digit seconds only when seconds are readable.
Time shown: 9.14
